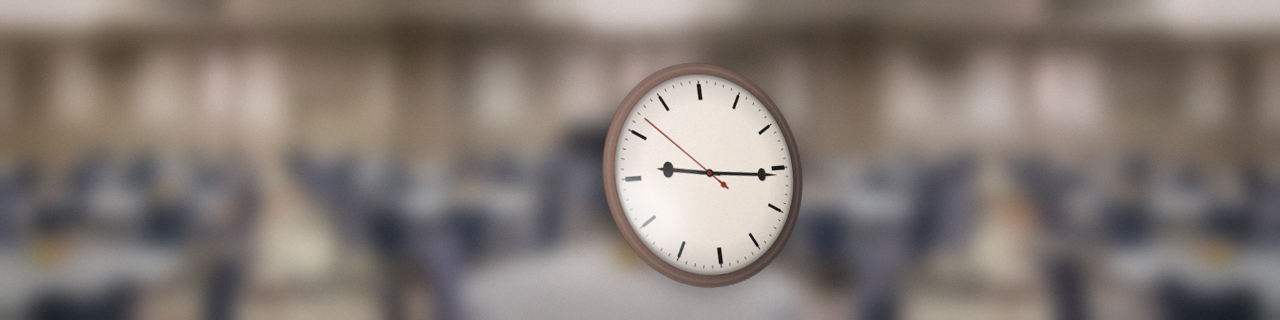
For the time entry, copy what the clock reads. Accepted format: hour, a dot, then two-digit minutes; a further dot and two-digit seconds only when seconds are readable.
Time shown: 9.15.52
